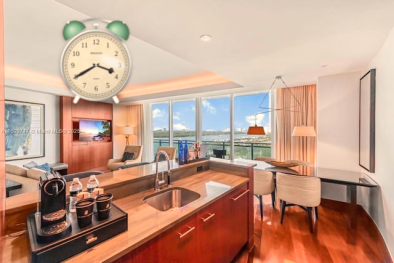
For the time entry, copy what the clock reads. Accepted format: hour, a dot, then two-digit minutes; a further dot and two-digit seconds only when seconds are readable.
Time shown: 3.40
